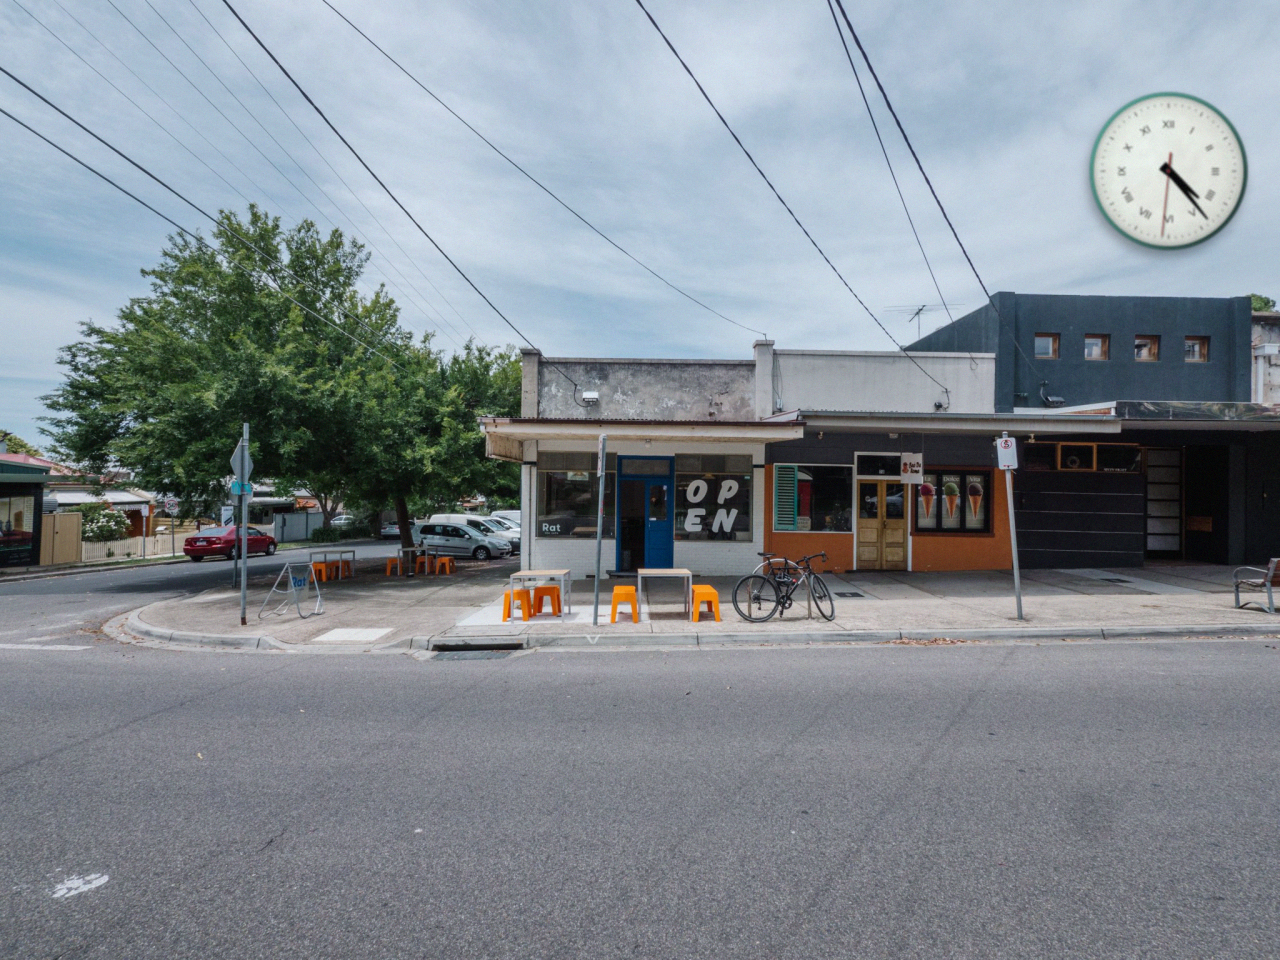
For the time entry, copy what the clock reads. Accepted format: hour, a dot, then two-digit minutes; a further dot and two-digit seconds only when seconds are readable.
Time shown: 4.23.31
